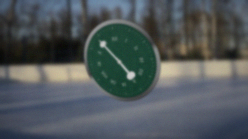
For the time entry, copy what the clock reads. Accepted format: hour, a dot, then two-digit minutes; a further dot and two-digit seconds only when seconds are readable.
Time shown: 4.54
